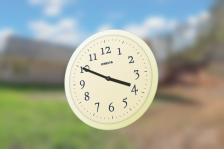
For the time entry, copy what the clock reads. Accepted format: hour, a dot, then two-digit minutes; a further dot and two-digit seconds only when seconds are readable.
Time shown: 3.50
